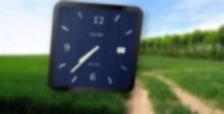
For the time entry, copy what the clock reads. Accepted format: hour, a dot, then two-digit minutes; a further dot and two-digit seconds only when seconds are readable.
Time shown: 7.37
